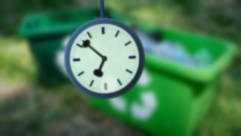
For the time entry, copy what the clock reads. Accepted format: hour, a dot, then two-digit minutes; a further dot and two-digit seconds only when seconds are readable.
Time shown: 6.52
